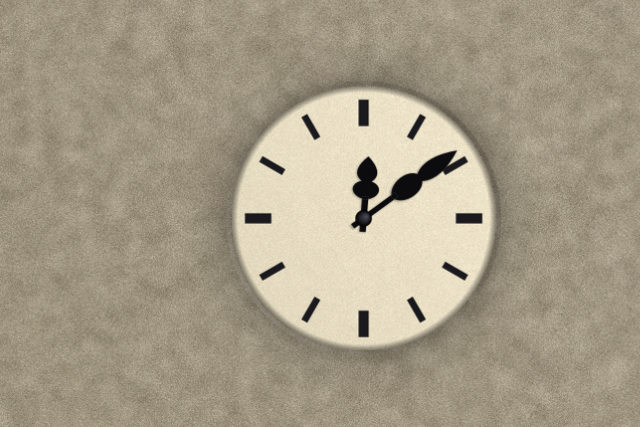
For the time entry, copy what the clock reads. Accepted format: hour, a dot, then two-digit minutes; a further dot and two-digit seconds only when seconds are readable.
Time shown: 12.09
